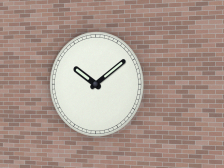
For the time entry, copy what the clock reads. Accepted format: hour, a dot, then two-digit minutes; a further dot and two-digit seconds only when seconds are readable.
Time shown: 10.09
